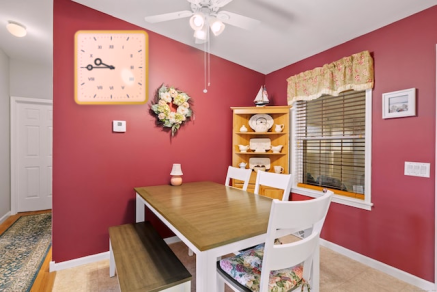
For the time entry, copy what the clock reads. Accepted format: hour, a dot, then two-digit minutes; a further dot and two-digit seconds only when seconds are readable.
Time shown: 9.45
